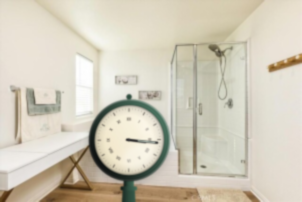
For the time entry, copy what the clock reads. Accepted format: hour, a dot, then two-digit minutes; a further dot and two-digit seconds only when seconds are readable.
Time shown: 3.16
